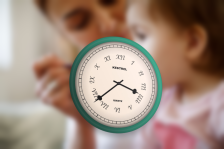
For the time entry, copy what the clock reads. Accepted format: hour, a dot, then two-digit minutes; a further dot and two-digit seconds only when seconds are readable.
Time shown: 3.38
